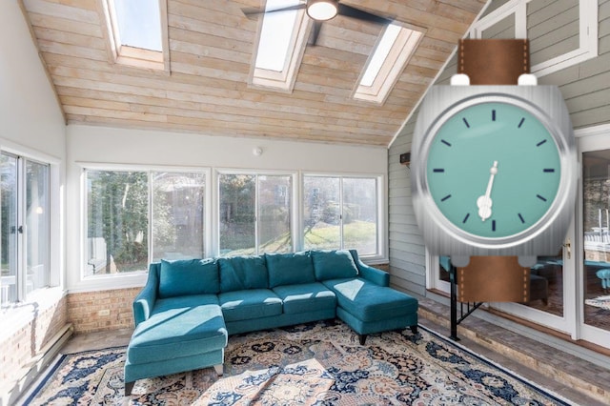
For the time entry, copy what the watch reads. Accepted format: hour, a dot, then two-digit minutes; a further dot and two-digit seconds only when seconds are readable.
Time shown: 6.32
